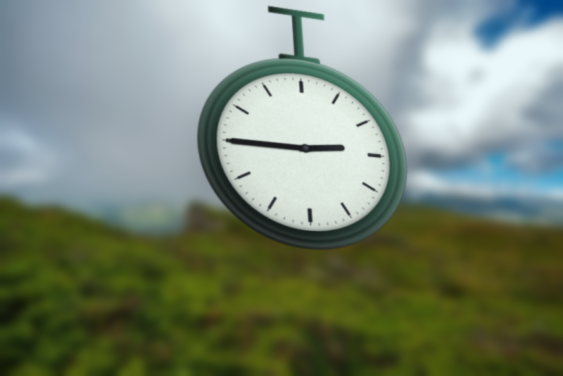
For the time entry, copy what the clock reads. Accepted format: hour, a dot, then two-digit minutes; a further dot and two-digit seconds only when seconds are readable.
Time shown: 2.45
